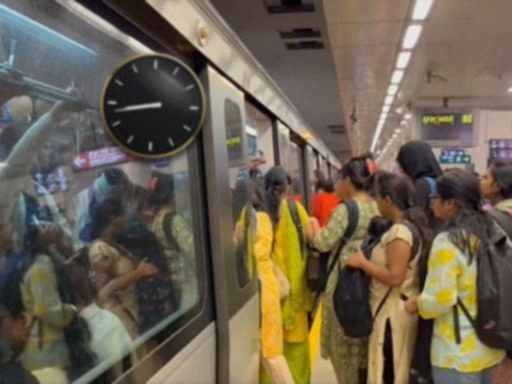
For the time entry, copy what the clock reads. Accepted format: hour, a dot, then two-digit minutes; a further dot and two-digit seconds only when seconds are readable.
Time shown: 8.43
